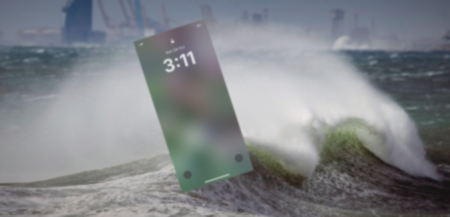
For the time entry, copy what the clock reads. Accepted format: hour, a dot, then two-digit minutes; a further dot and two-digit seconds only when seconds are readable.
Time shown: 3.11
